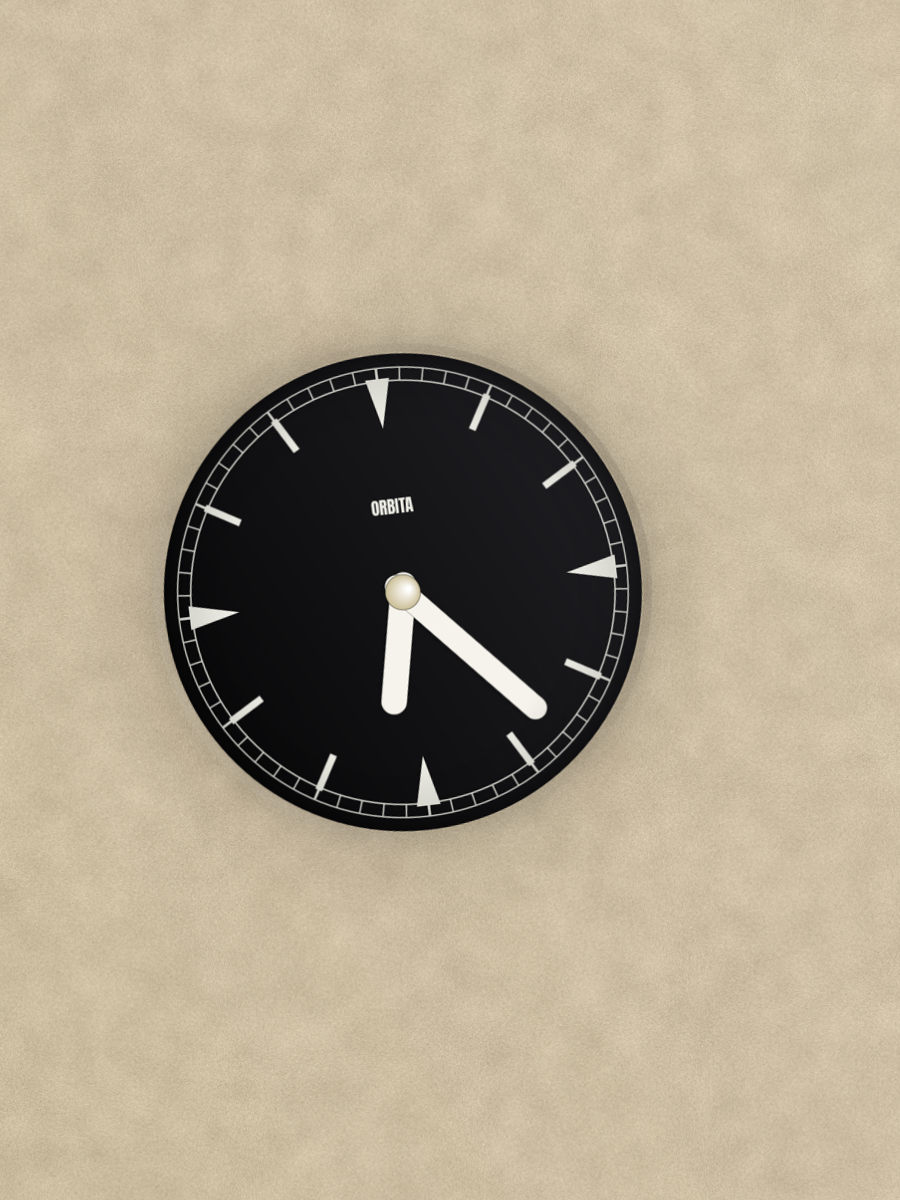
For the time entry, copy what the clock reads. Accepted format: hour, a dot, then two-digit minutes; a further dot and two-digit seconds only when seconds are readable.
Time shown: 6.23
